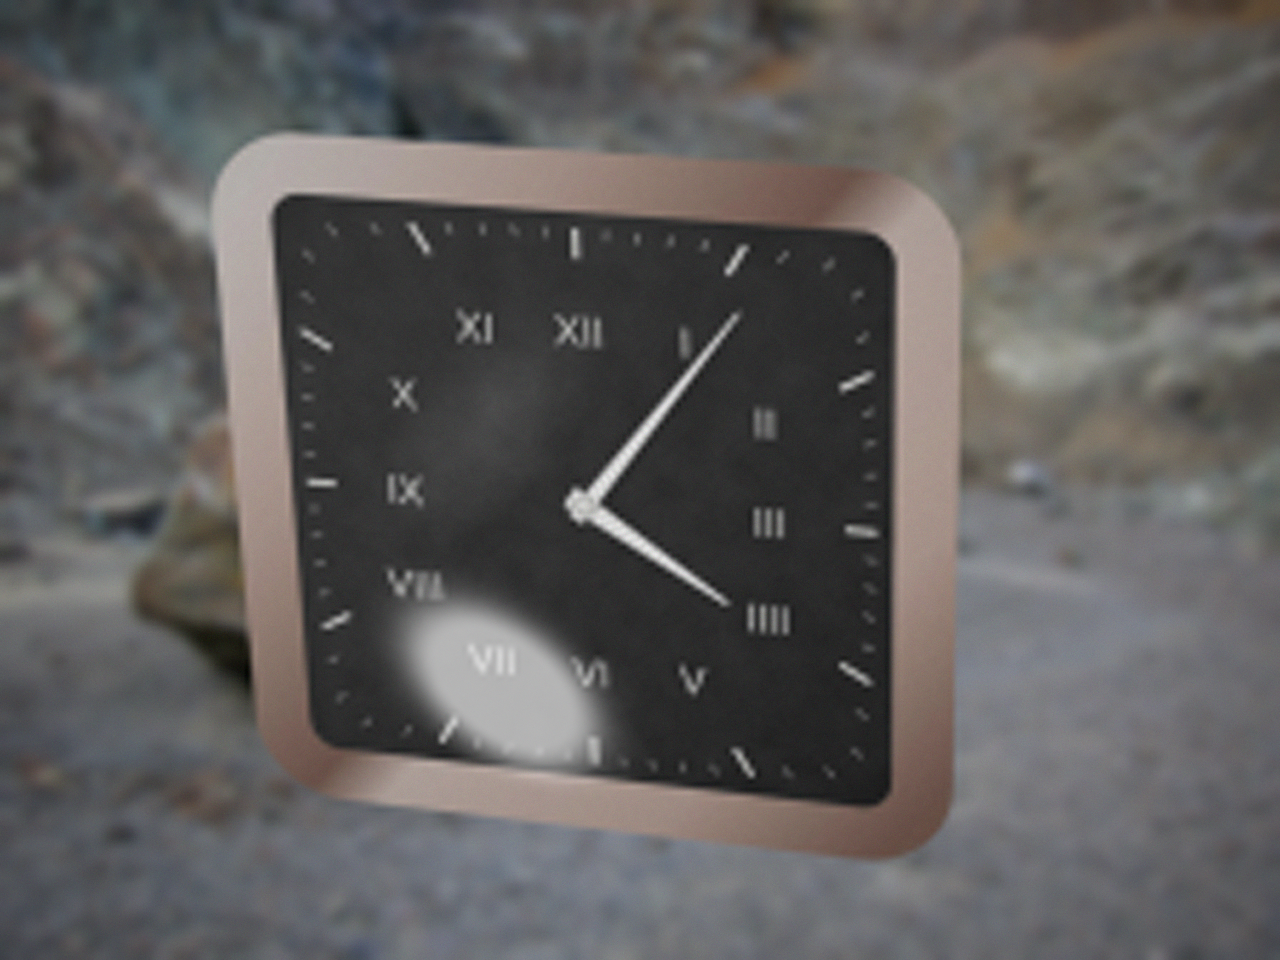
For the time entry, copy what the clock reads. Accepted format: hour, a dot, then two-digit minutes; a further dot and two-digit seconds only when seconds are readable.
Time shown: 4.06
